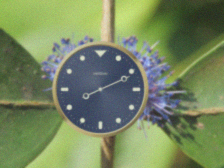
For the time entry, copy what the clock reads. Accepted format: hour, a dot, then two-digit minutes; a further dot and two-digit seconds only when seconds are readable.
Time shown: 8.11
